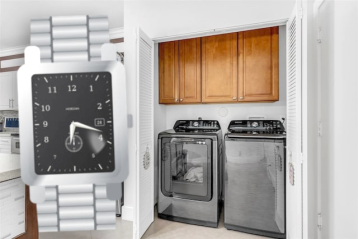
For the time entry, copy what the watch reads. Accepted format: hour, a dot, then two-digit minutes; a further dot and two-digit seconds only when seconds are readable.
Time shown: 6.18
